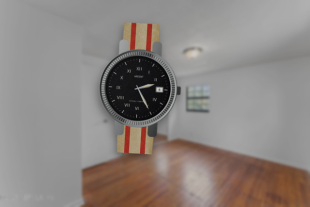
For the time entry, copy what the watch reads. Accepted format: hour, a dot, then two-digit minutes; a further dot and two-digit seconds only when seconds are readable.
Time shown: 2.25
